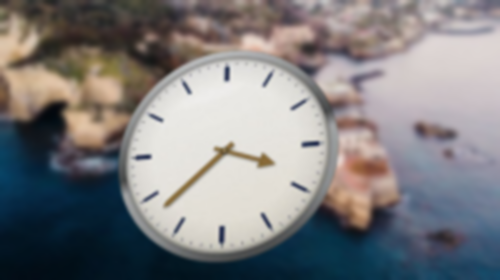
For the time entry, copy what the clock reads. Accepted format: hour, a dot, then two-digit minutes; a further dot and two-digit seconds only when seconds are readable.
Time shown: 3.38
